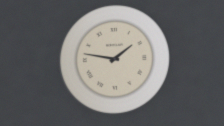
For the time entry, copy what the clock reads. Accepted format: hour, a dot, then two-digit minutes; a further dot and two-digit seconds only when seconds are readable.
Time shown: 1.47
